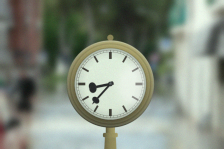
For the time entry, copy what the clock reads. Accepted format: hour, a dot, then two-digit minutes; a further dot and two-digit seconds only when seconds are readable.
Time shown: 8.37
